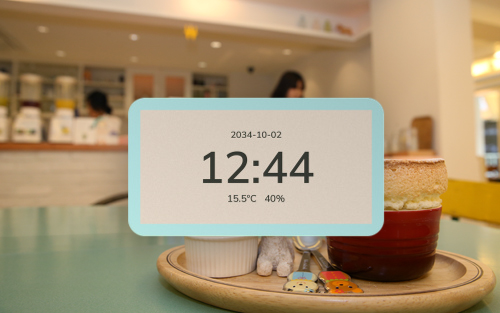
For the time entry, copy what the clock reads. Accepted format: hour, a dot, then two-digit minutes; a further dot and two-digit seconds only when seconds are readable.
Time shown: 12.44
